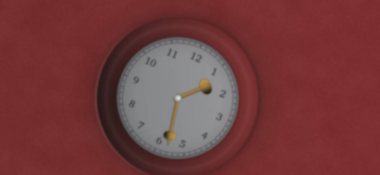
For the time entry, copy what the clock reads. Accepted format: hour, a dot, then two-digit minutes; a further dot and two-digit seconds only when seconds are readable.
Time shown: 1.28
